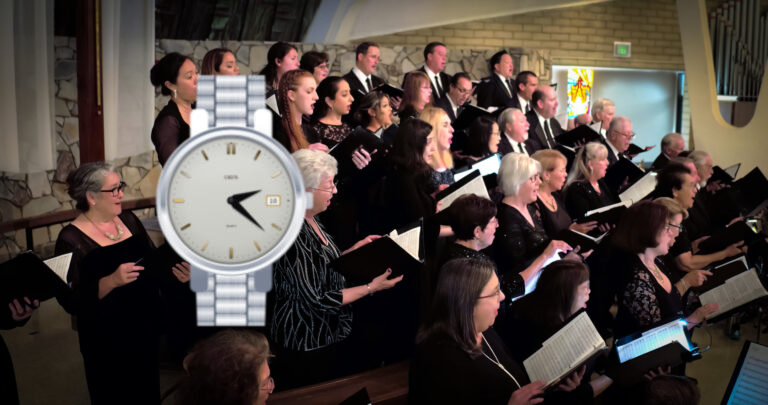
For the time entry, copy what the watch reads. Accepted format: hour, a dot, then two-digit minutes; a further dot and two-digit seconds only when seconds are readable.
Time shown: 2.22
